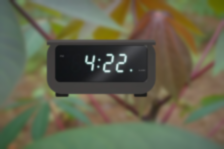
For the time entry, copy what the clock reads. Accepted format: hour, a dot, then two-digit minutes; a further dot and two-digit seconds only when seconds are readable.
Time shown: 4.22
